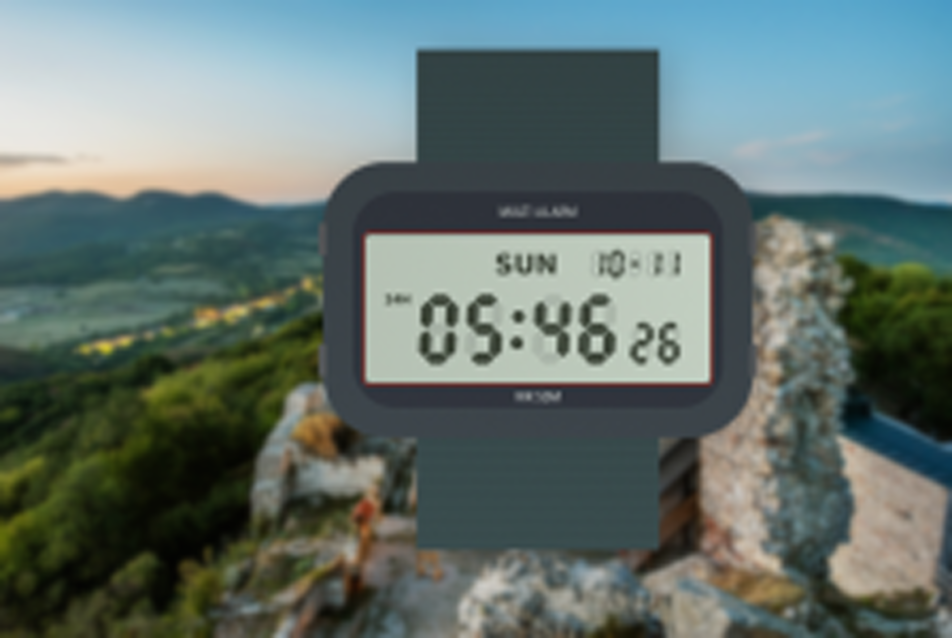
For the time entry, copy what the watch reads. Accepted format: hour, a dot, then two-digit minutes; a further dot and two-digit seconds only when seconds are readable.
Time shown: 5.46.26
